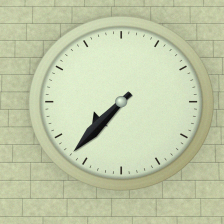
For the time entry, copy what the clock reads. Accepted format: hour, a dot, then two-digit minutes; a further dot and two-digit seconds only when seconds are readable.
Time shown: 7.37
